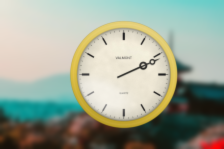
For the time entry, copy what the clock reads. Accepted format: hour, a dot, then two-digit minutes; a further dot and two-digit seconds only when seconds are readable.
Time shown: 2.11
